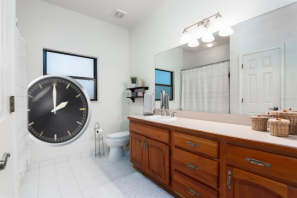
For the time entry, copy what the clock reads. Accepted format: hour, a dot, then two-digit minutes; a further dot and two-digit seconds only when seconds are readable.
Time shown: 2.00
